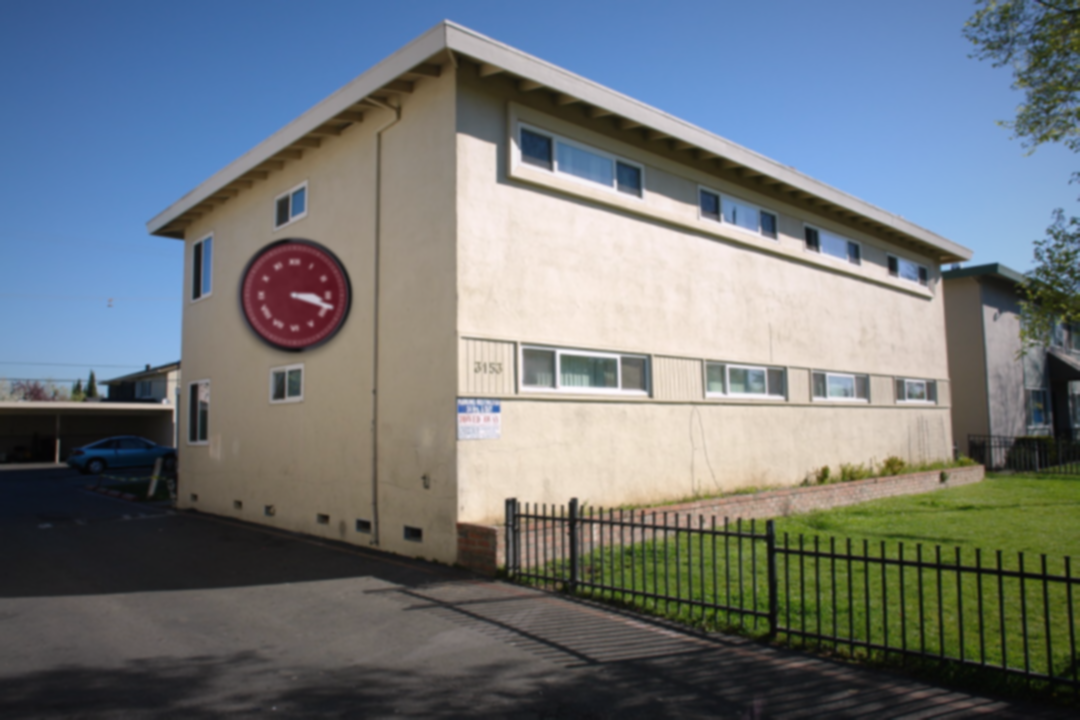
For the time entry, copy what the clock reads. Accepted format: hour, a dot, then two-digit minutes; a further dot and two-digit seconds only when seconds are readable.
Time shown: 3.18
